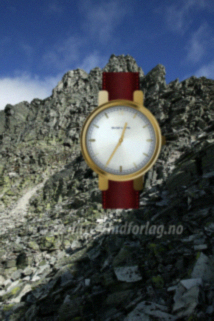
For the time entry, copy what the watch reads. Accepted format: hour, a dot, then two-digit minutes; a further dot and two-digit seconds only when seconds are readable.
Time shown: 12.35
